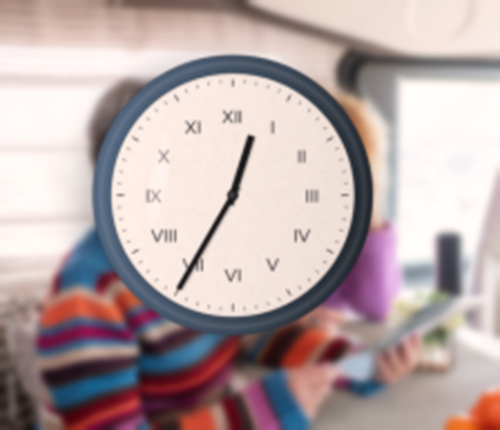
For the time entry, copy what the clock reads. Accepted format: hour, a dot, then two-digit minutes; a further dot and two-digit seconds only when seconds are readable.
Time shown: 12.35
